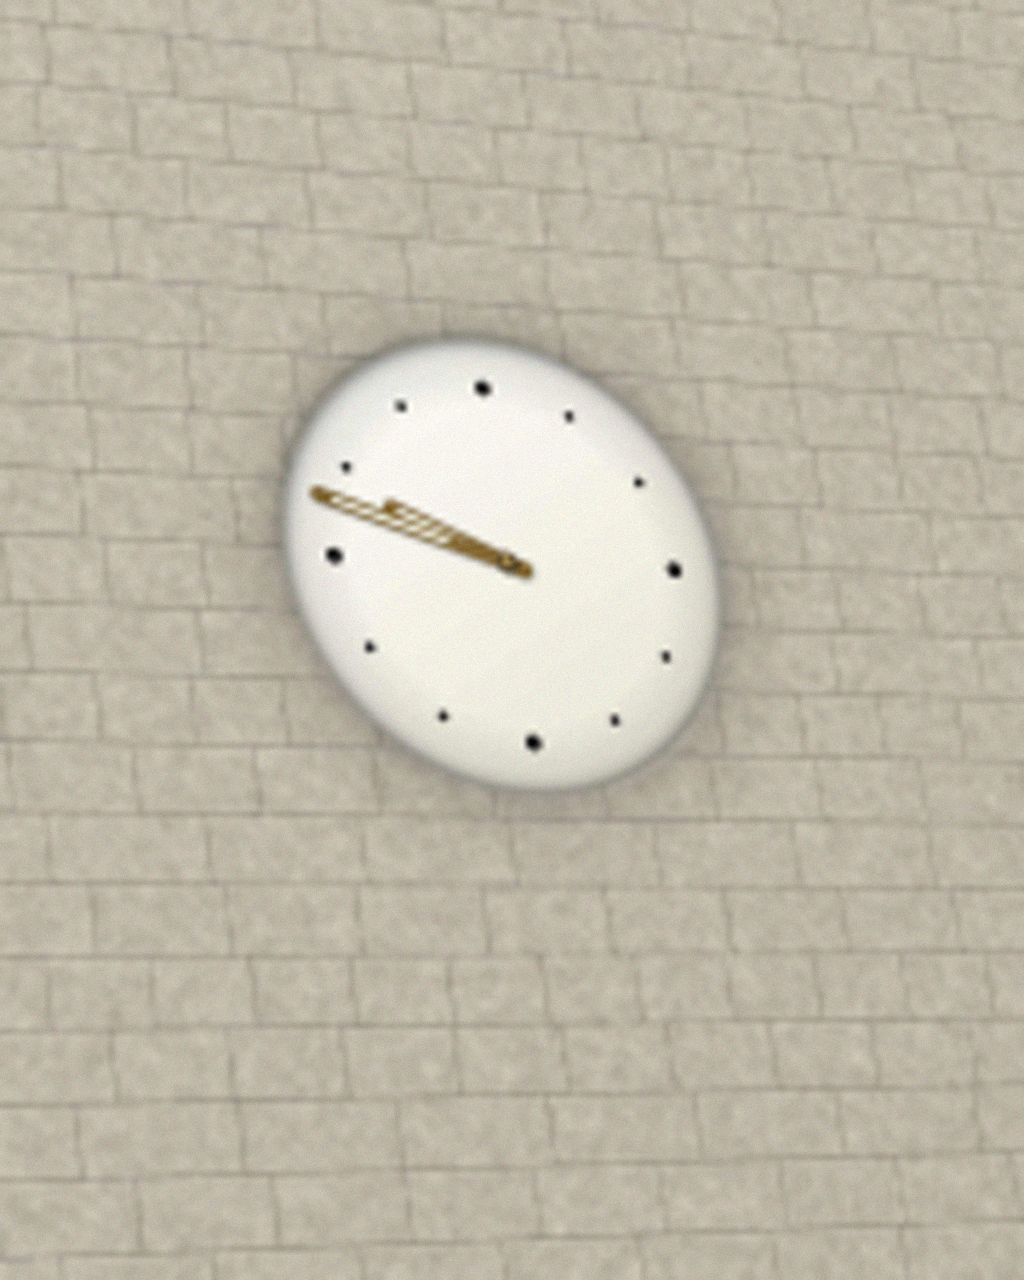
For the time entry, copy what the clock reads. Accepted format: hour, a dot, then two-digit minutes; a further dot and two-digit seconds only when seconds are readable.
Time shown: 9.48
